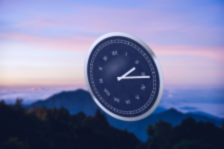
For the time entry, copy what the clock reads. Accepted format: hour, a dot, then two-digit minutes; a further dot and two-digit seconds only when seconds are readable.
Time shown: 2.16
